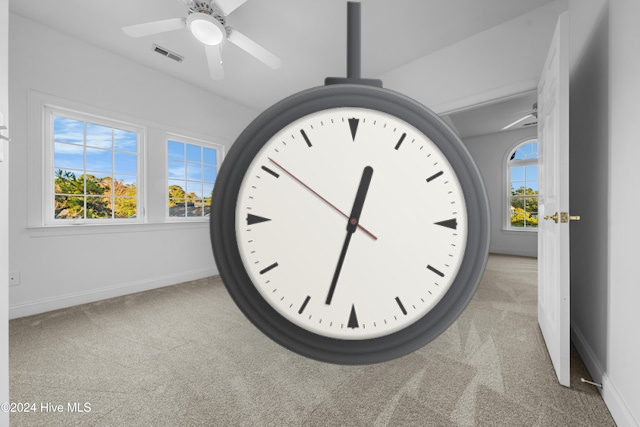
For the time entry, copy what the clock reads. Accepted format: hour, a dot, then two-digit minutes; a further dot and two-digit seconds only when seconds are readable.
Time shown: 12.32.51
